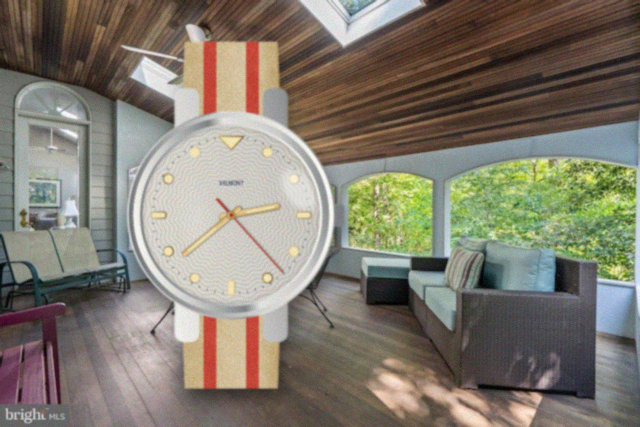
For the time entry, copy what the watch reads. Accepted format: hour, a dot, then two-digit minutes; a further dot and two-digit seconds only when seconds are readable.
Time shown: 2.38.23
